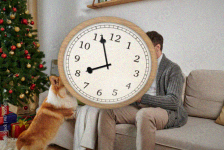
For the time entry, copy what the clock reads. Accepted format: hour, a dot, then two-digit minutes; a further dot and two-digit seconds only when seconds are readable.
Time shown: 7.56
